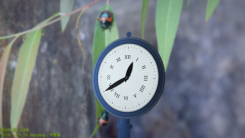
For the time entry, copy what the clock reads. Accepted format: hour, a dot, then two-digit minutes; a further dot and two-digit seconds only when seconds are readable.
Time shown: 12.40
